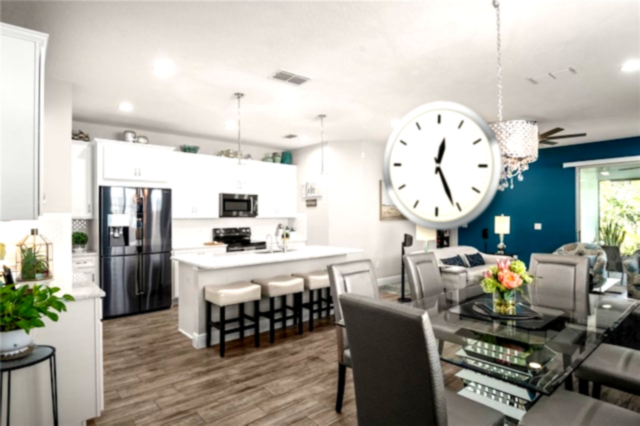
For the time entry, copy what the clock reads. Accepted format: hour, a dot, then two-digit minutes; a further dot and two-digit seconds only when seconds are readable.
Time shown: 12.26
